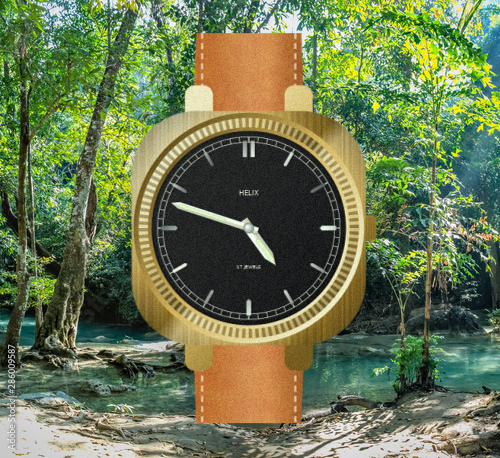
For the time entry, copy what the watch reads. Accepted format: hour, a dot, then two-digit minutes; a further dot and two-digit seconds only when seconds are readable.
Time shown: 4.48
